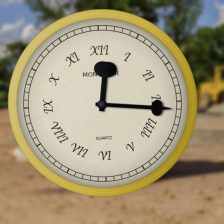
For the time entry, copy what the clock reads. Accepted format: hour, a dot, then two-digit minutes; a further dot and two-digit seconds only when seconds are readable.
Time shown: 12.16
